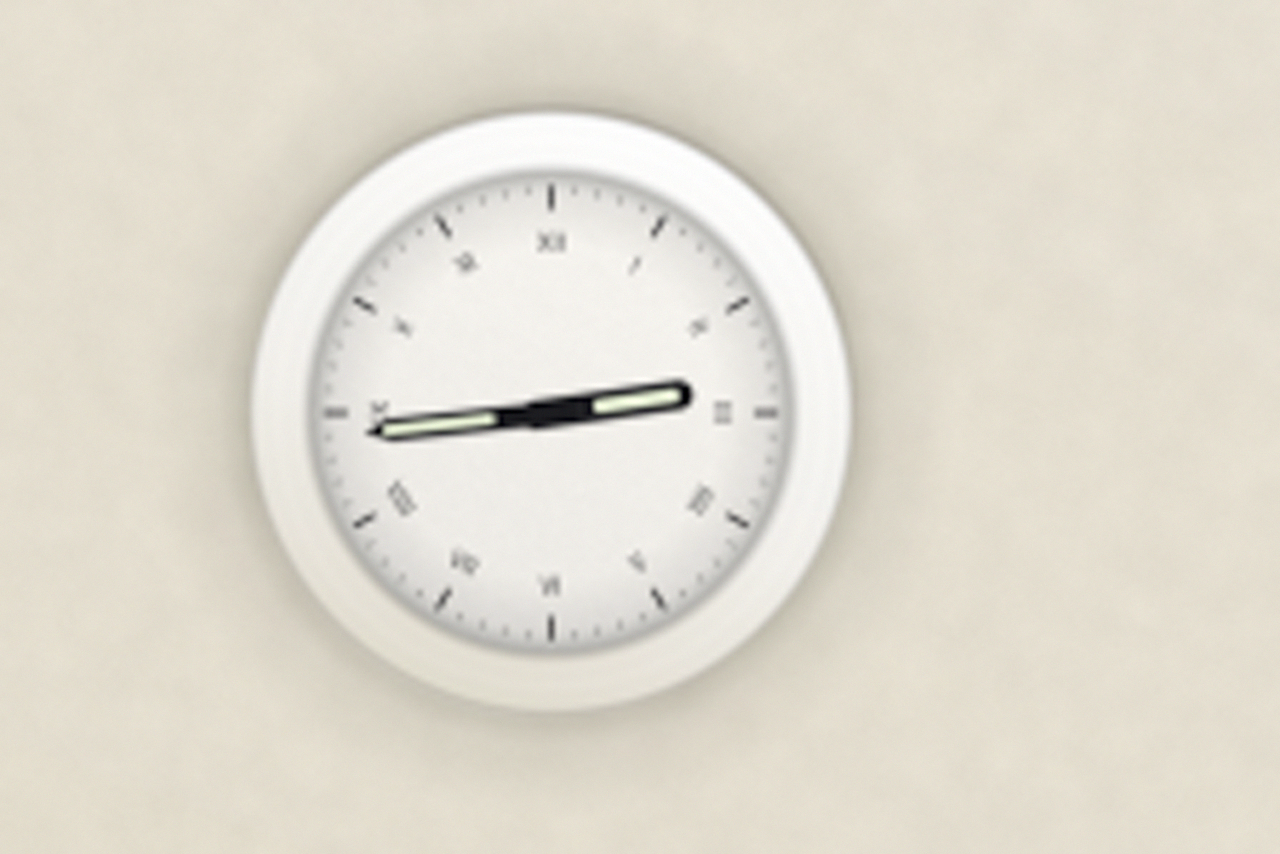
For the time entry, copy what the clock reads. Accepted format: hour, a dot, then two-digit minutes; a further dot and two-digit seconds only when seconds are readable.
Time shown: 2.44
